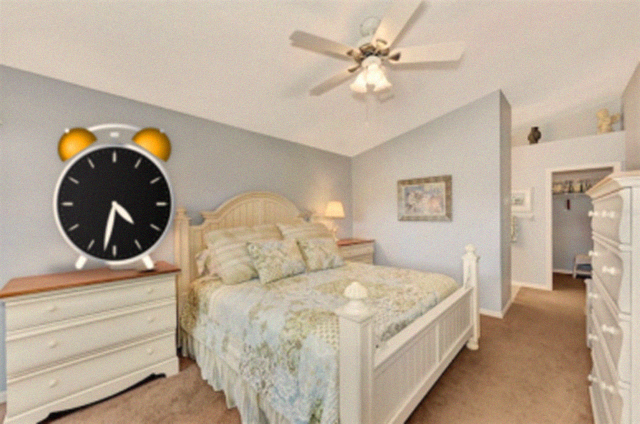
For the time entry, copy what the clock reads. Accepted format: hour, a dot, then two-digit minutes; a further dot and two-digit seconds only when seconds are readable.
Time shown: 4.32
